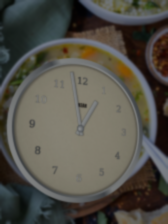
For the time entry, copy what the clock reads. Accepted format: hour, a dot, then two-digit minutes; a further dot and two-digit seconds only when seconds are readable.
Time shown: 12.58
